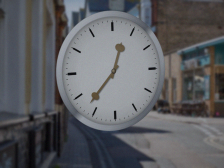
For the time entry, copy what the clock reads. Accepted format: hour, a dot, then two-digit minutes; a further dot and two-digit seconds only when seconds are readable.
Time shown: 12.37
